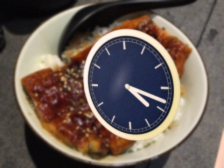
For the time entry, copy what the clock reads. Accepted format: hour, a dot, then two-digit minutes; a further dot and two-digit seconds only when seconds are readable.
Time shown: 4.18
